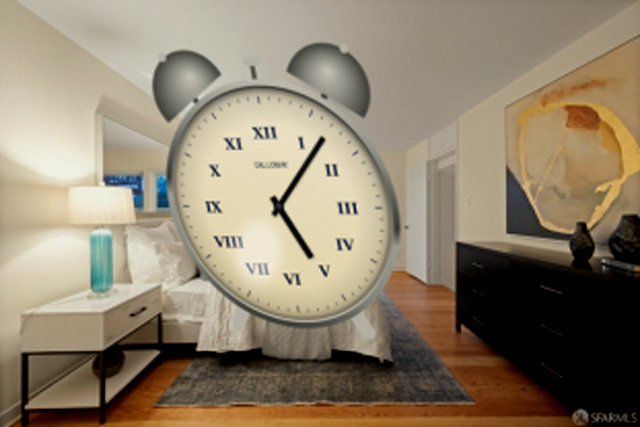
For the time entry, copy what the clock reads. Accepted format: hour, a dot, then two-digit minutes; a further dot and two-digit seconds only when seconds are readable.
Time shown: 5.07
